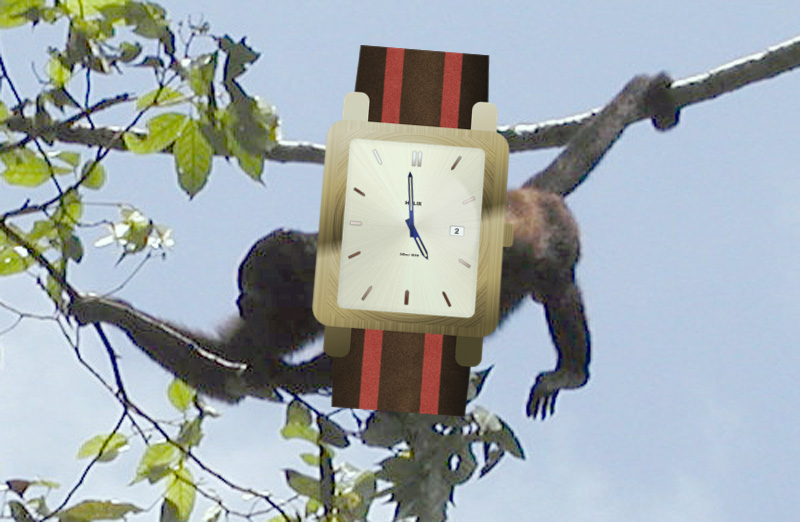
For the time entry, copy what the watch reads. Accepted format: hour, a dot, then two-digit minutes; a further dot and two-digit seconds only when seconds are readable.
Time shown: 4.59
